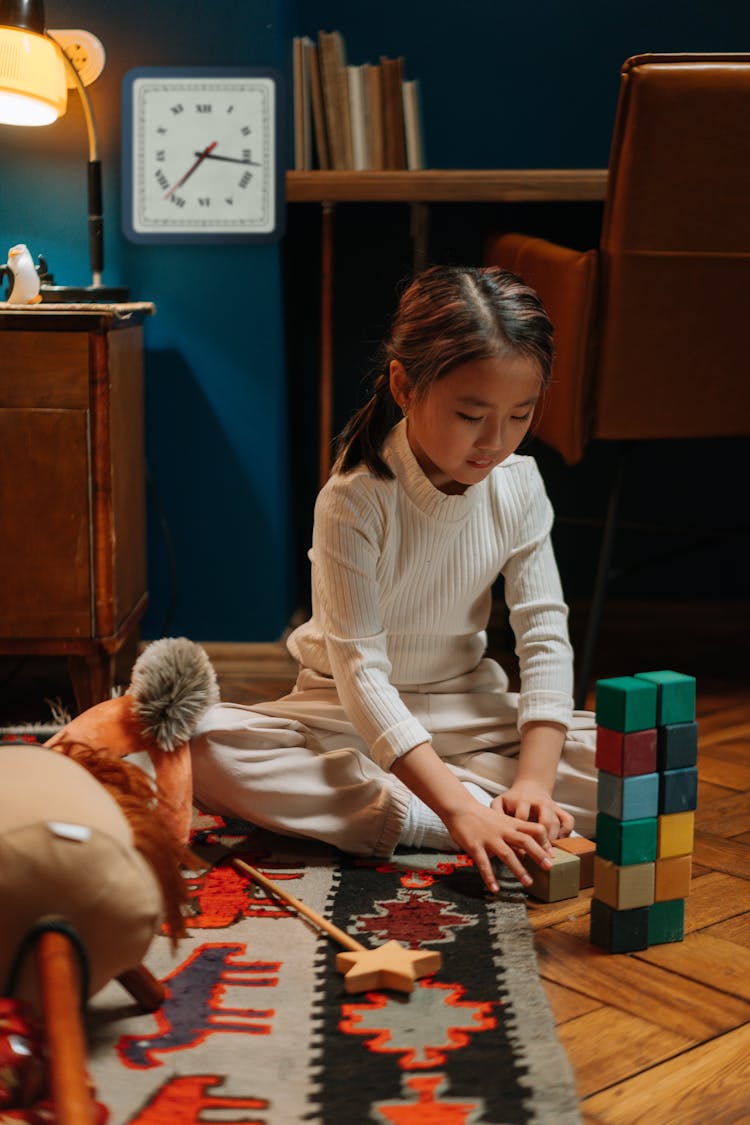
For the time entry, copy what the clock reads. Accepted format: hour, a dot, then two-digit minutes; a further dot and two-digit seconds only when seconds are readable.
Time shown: 7.16.37
